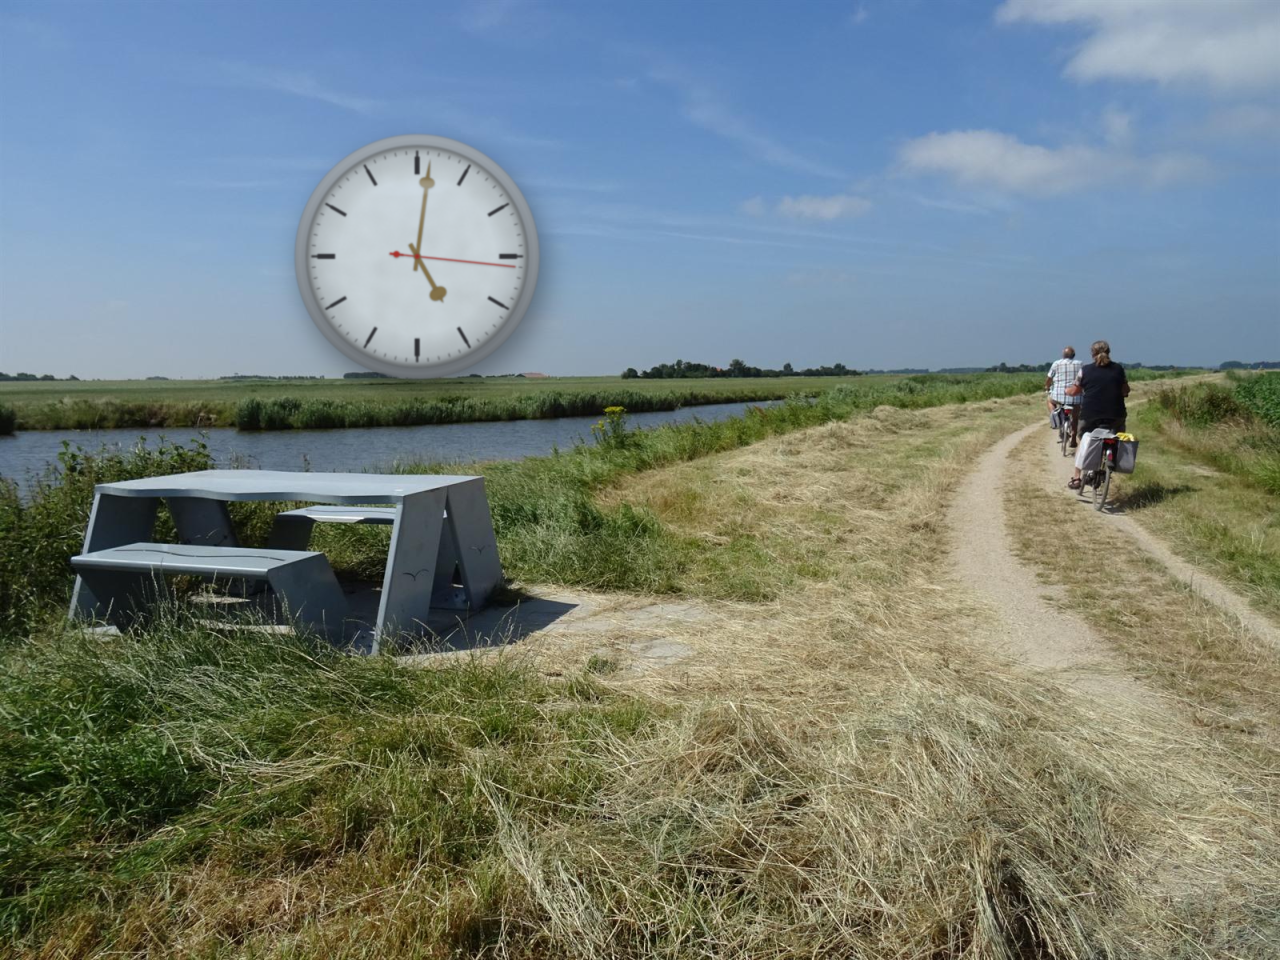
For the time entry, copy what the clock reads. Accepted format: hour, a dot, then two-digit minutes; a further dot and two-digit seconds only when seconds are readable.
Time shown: 5.01.16
